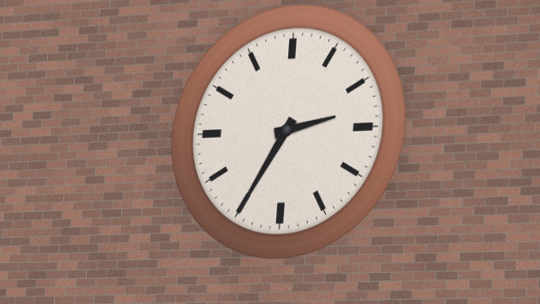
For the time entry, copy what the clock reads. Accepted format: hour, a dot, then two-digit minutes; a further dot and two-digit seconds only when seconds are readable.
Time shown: 2.35
